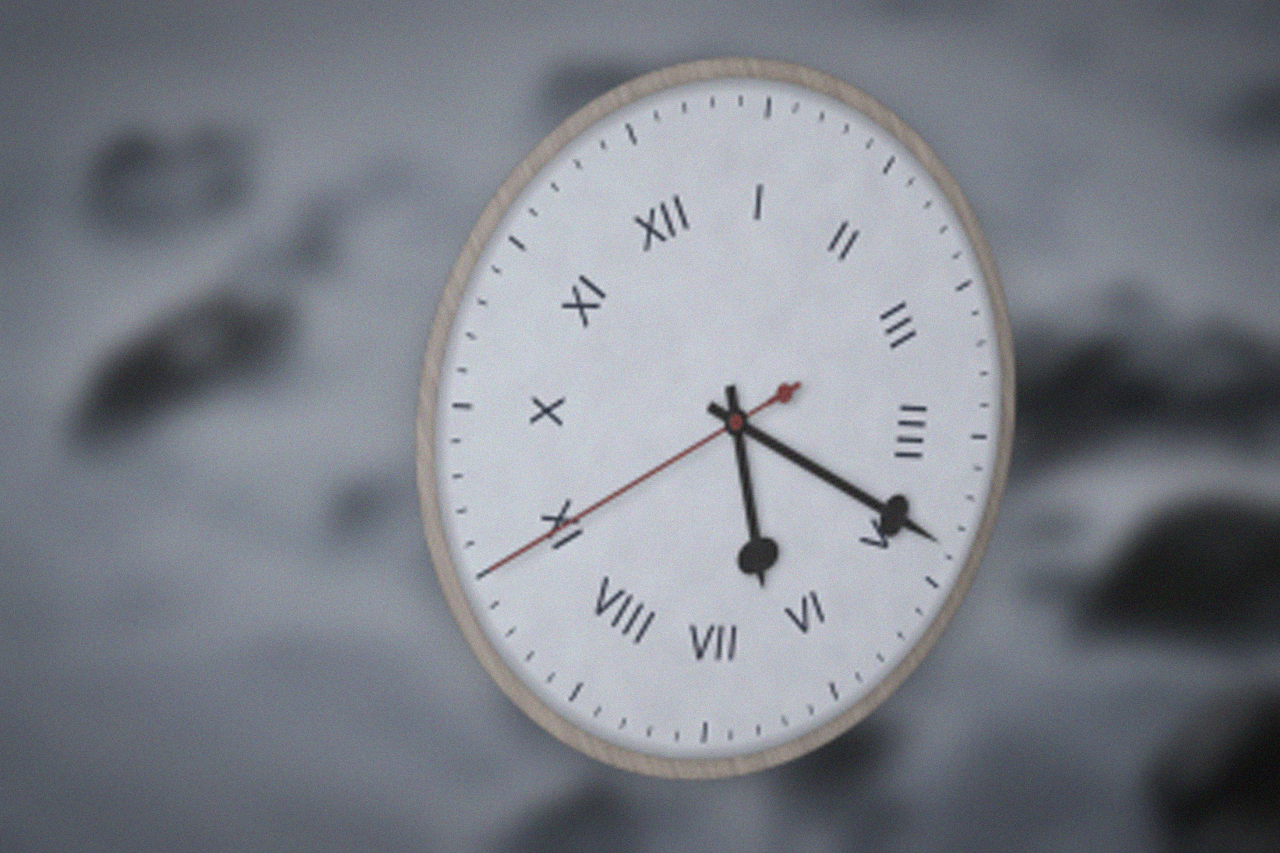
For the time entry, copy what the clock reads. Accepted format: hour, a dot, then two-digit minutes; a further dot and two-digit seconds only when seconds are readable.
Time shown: 6.23.45
